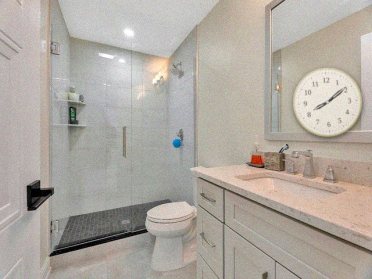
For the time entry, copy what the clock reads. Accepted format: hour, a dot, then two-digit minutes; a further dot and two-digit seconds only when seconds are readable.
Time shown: 8.09
